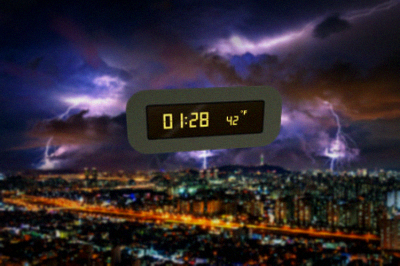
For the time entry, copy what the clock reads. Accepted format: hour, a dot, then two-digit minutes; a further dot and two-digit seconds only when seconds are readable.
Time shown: 1.28
